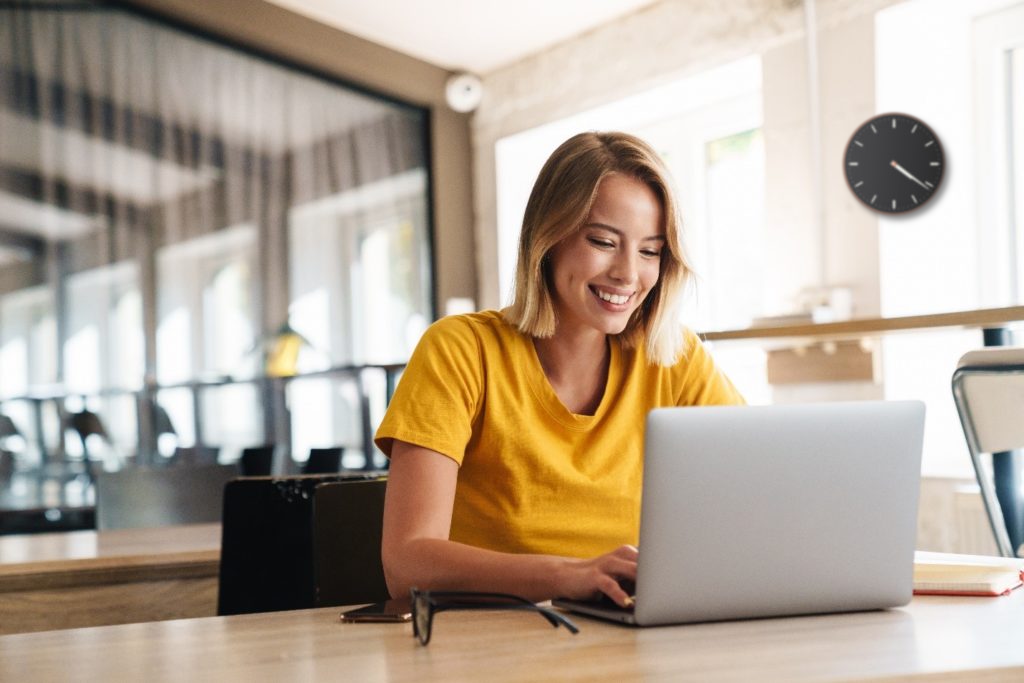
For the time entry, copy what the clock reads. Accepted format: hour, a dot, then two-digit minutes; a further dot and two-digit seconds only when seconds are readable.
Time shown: 4.21
